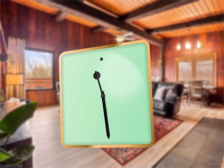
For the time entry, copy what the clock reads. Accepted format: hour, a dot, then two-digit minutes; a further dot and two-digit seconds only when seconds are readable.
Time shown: 11.29
